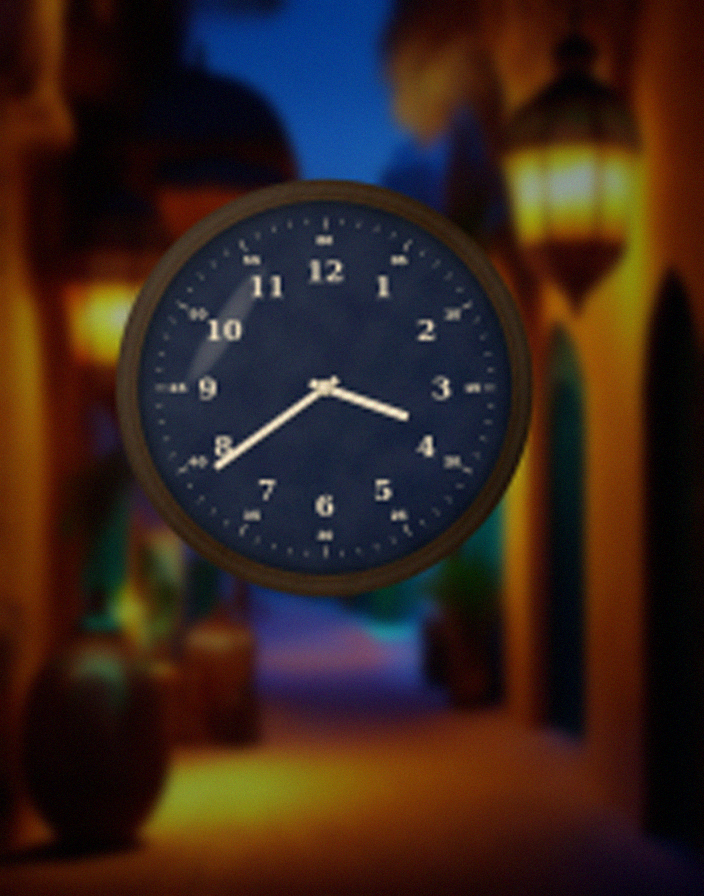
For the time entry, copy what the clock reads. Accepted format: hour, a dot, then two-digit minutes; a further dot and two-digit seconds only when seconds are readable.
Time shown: 3.39
